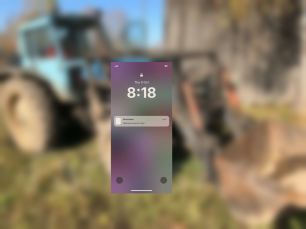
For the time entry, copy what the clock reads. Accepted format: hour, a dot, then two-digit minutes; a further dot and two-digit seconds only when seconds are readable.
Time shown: 8.18
